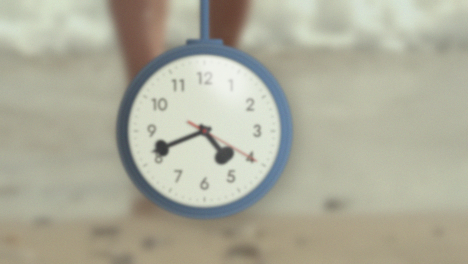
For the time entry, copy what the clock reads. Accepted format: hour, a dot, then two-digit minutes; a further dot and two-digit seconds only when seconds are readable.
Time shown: 4.41.20
